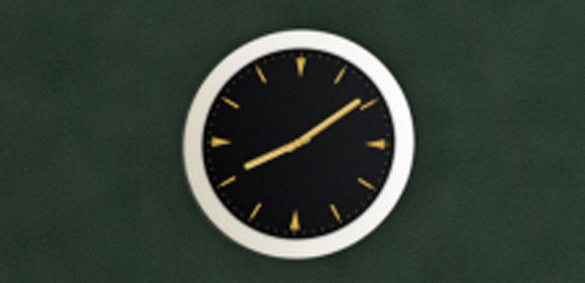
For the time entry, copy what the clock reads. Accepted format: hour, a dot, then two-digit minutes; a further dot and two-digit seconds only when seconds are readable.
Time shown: 8.09
